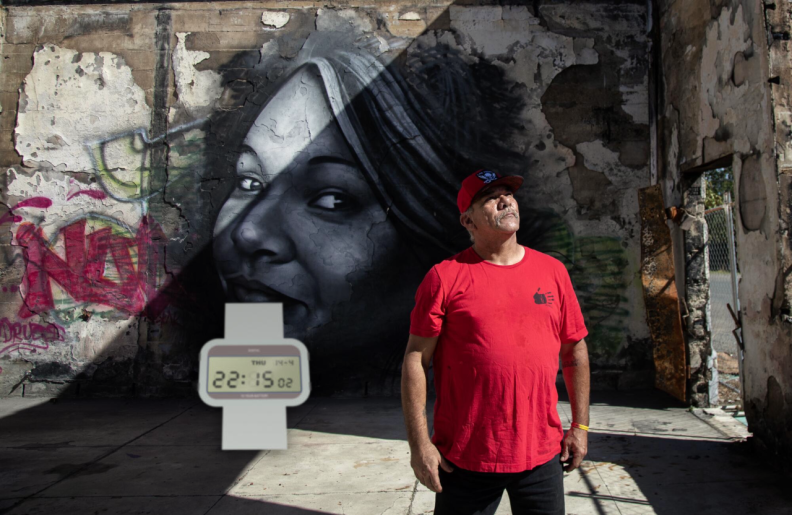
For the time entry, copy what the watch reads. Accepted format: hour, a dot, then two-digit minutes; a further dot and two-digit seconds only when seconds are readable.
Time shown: 22.15
